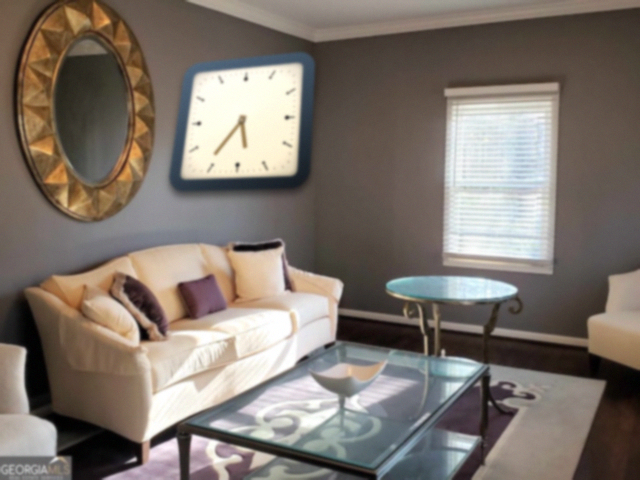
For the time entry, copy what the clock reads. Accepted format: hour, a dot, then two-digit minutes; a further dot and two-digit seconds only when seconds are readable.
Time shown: 5.36
